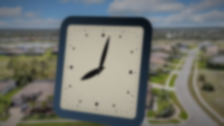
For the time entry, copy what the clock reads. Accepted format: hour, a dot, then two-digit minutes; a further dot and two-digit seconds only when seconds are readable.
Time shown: 8.02
